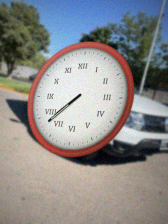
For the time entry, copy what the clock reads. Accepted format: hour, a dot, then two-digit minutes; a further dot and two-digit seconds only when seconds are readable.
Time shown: 7.38
